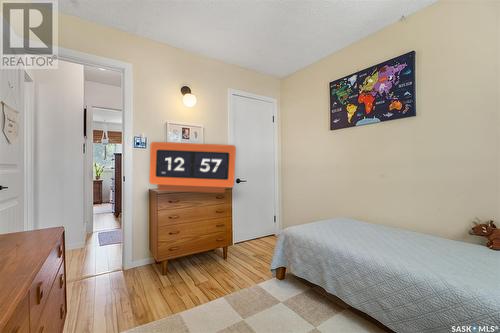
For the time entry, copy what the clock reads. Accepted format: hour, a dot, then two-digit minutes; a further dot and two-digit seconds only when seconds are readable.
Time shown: 12.57
